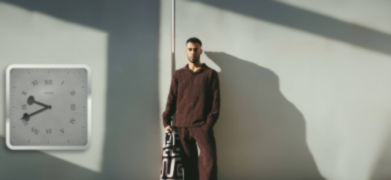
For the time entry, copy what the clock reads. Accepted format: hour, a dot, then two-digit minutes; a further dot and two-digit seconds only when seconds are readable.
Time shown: 9.41
